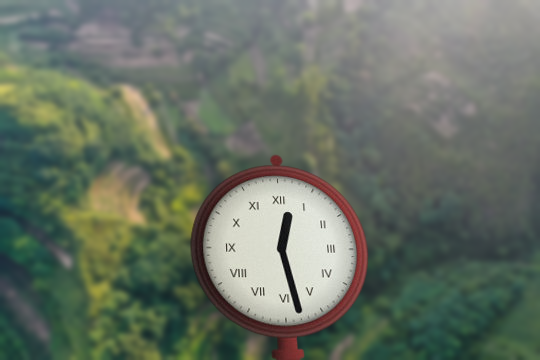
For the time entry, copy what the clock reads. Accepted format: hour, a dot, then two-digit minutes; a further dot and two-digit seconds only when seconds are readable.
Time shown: 12.28
